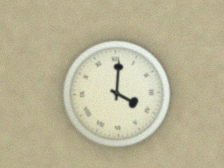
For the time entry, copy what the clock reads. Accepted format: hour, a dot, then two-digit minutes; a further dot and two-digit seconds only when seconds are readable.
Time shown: 4.01
